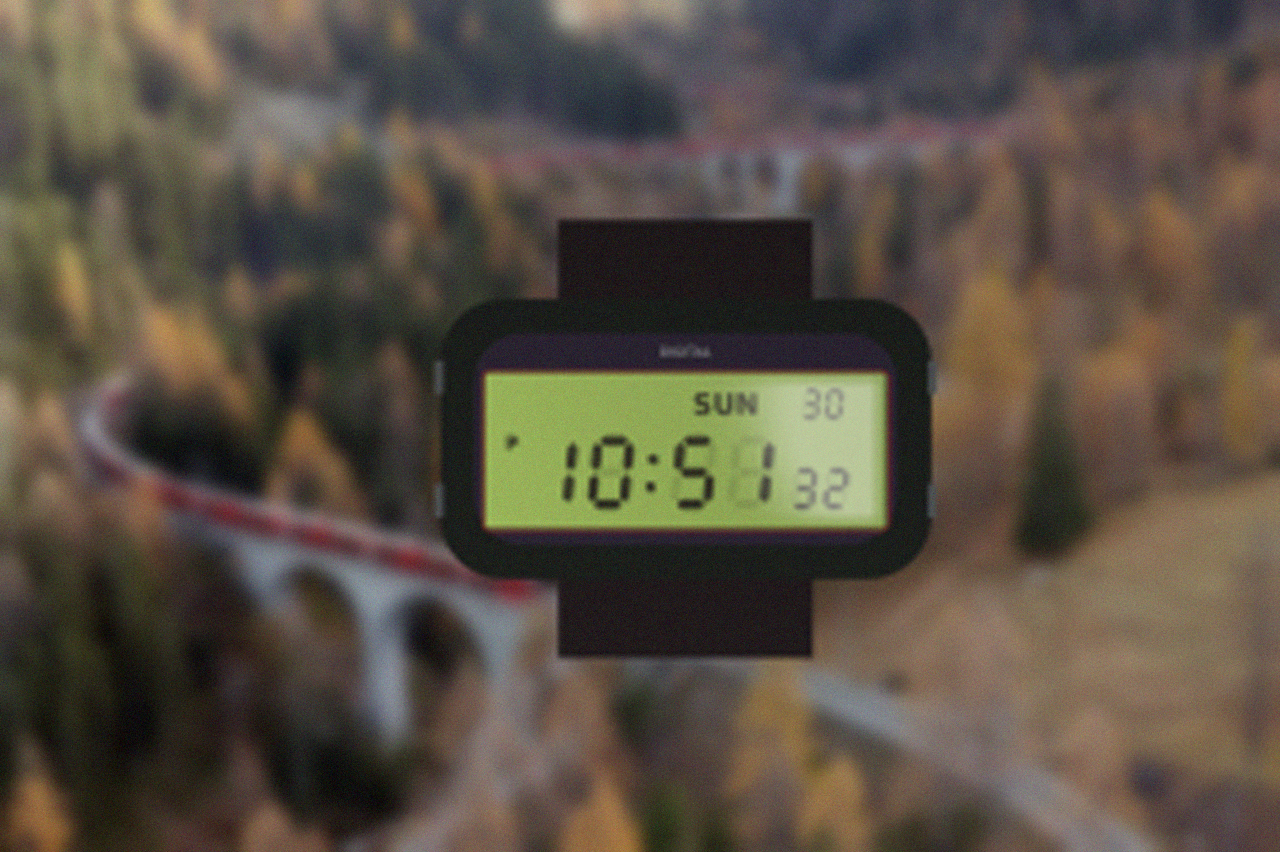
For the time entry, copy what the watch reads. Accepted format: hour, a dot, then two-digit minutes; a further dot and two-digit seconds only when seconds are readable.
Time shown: 10.51.32
